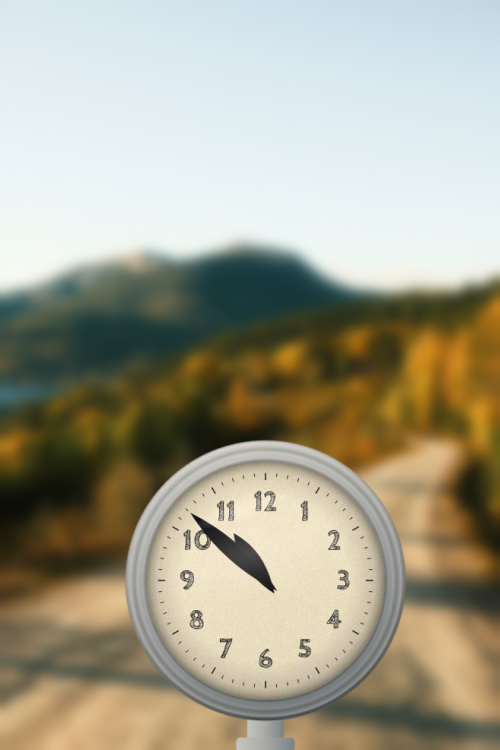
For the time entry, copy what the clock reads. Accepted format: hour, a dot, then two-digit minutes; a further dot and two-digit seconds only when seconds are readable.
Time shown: 10.52
